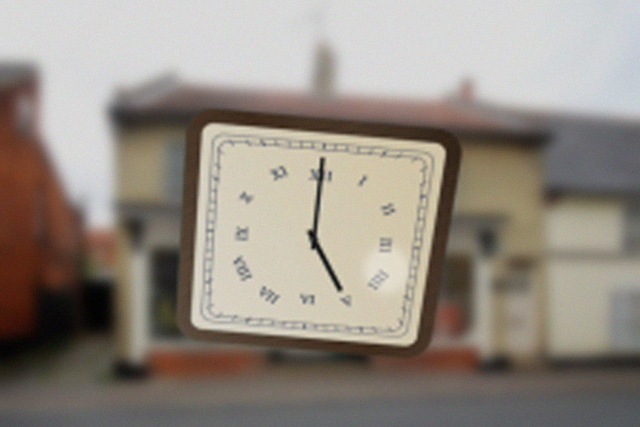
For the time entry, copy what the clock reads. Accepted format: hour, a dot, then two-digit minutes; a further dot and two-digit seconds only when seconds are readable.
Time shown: 5.00
